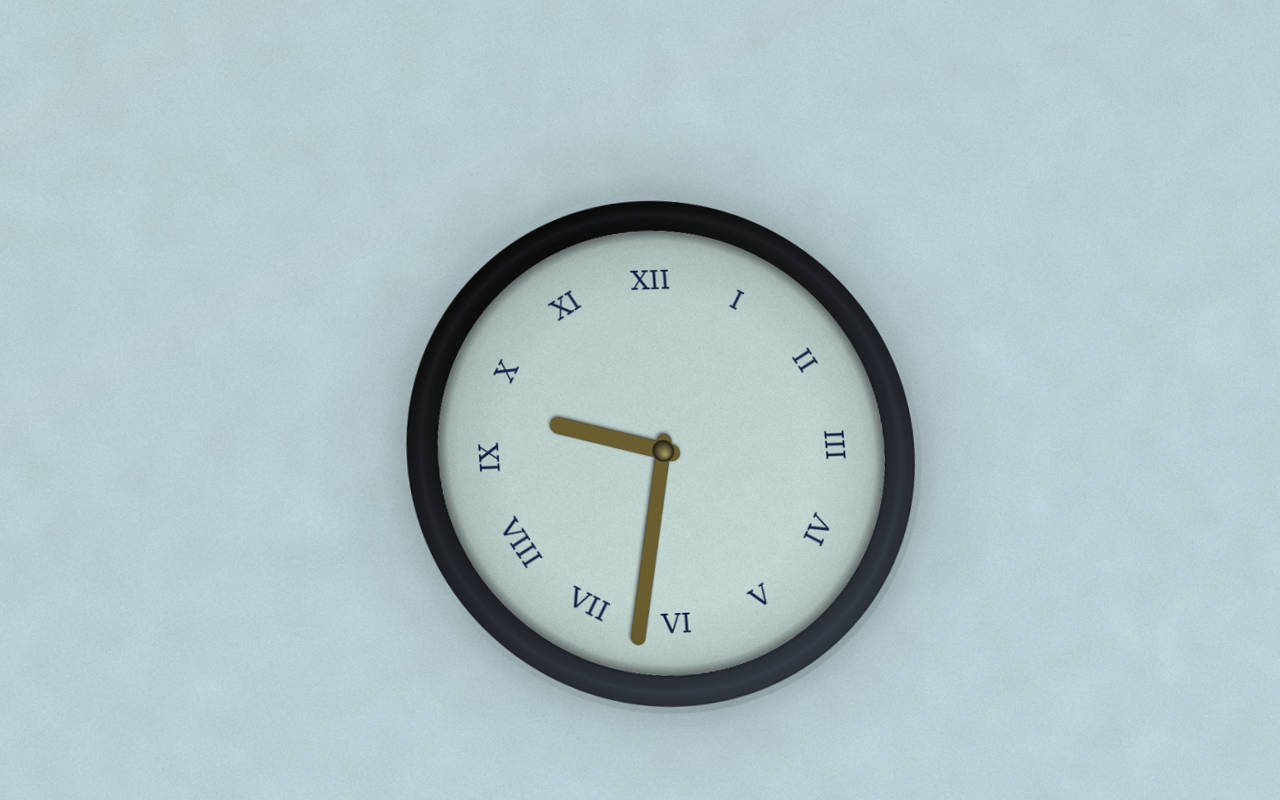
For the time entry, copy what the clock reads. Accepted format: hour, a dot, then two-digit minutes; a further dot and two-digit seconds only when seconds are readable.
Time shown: 9.32
